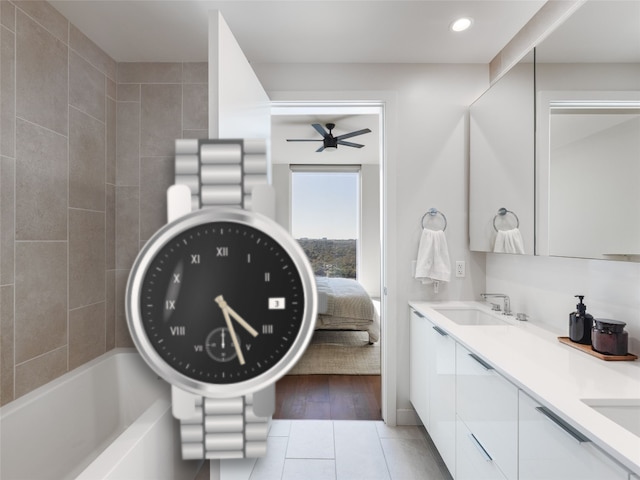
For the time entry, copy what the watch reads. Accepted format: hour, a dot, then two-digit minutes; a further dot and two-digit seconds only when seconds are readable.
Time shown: 4.27
